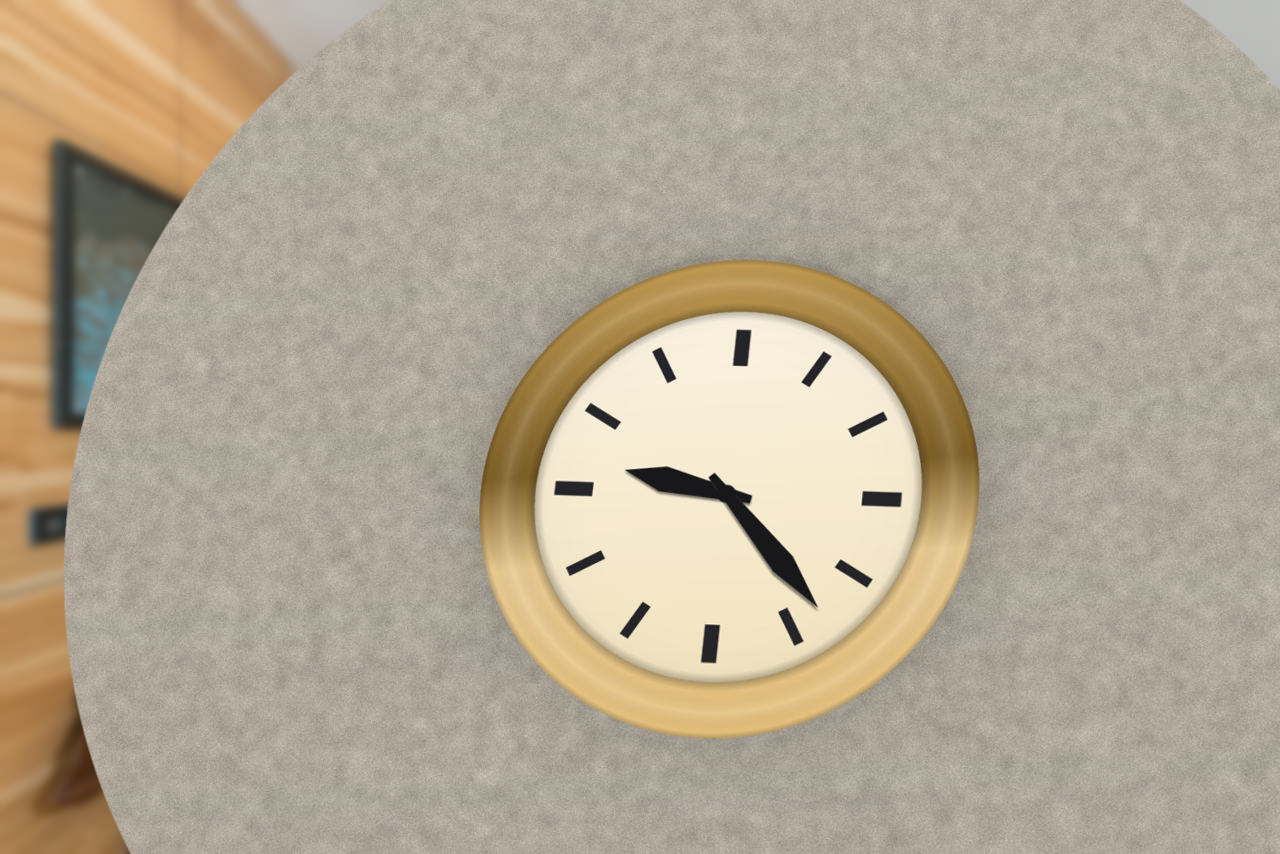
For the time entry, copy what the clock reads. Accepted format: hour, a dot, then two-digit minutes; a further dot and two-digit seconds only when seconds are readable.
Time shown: 9.23
